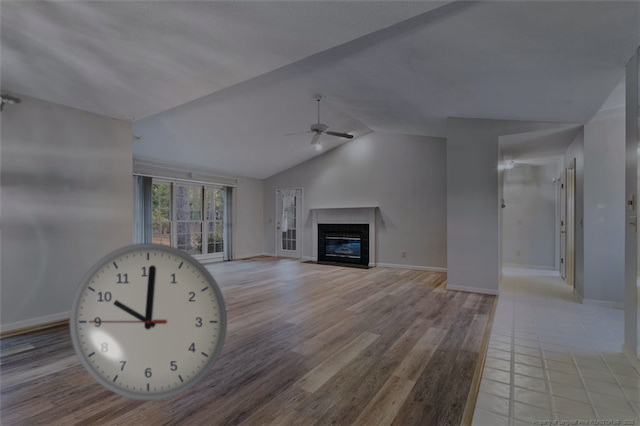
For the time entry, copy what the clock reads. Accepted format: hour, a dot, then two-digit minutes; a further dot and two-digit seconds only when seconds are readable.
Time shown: 10.00.45
